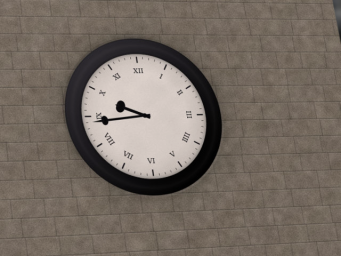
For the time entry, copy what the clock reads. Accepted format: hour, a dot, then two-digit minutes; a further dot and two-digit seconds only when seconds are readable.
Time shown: 9.44
